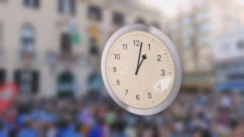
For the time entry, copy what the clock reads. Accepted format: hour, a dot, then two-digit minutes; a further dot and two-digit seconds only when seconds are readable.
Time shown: 1.02
